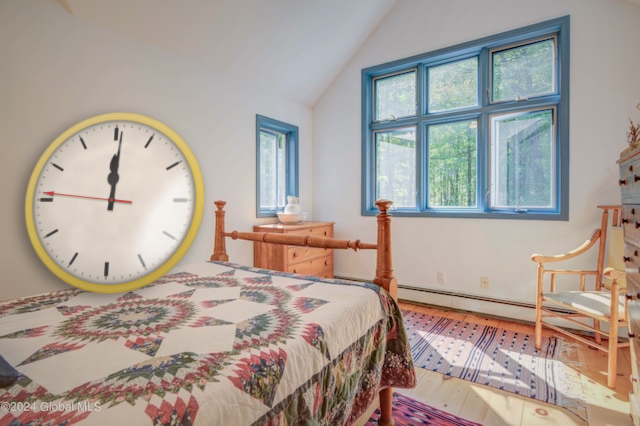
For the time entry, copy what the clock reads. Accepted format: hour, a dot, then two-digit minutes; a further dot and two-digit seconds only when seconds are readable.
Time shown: 12.00.46
